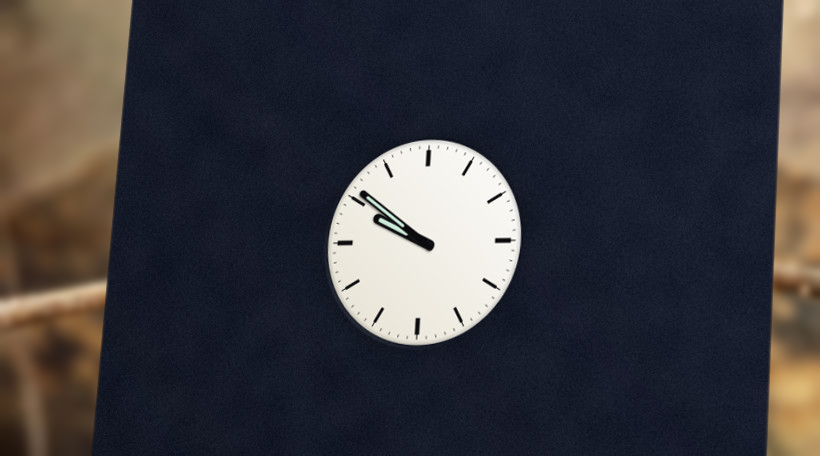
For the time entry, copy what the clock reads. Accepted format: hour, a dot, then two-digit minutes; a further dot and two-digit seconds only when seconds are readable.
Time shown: 9.51
